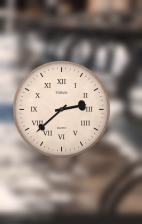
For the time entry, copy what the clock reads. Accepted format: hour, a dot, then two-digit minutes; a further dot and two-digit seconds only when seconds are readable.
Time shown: 2.38
